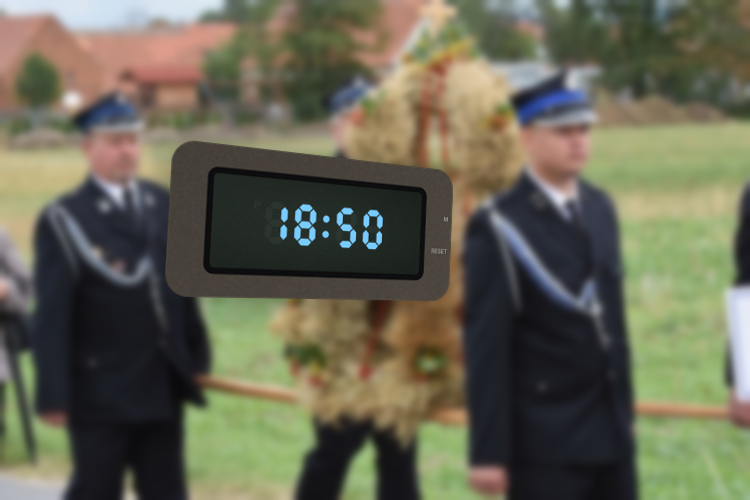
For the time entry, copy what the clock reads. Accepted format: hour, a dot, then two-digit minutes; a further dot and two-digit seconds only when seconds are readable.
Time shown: 18.50
